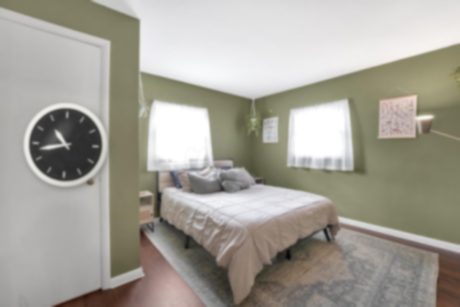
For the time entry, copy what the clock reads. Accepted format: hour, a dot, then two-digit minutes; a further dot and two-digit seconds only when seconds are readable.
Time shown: 10.43
